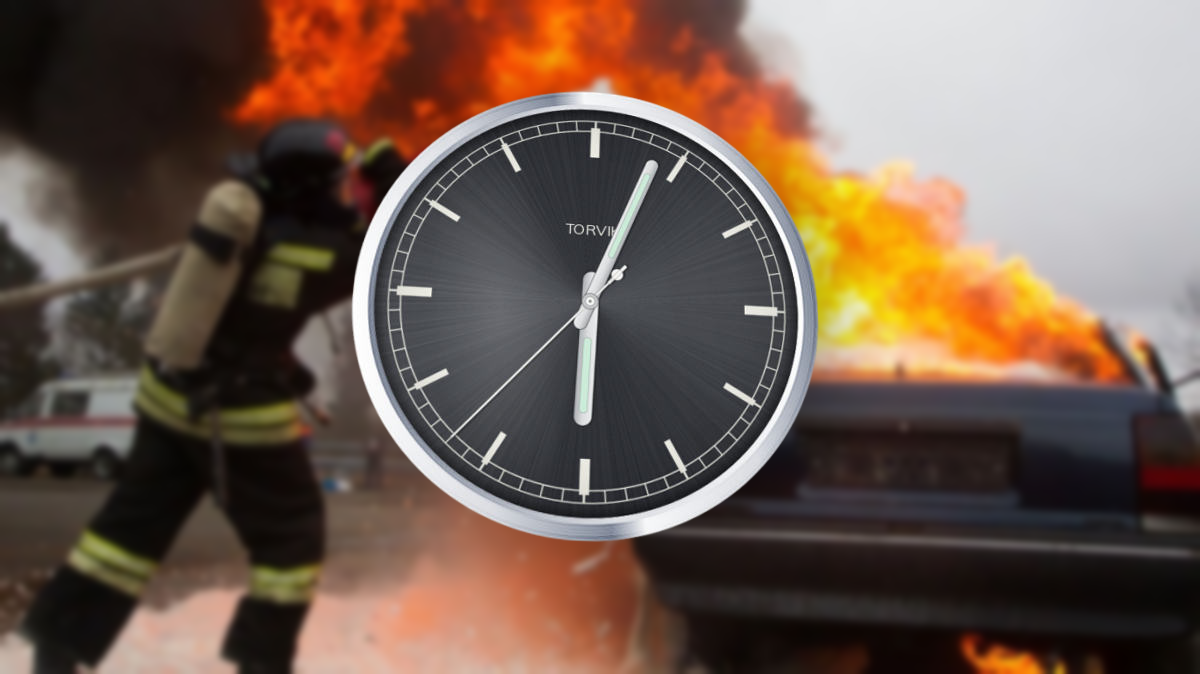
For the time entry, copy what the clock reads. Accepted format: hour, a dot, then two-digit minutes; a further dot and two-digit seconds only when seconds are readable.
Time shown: 6.03.37
